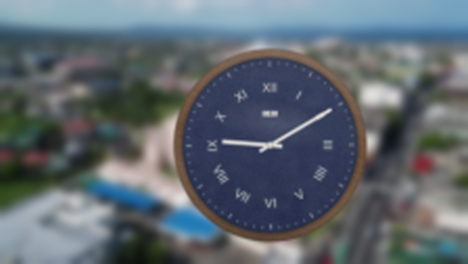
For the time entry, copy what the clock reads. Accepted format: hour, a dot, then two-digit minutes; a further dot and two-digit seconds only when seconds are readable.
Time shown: 9.10
